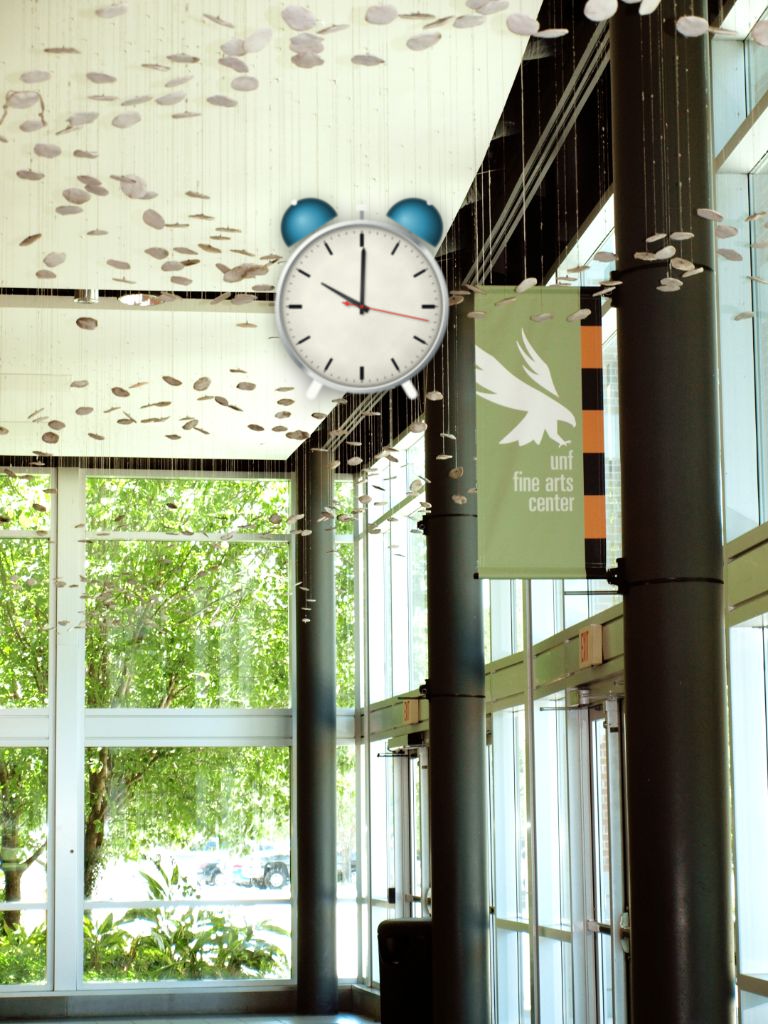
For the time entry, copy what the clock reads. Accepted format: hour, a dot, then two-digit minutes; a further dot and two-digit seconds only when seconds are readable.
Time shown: 10.00.17
